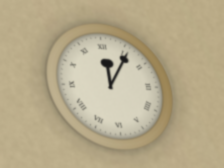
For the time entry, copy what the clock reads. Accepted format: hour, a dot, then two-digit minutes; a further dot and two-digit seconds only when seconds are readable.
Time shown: 12.06
